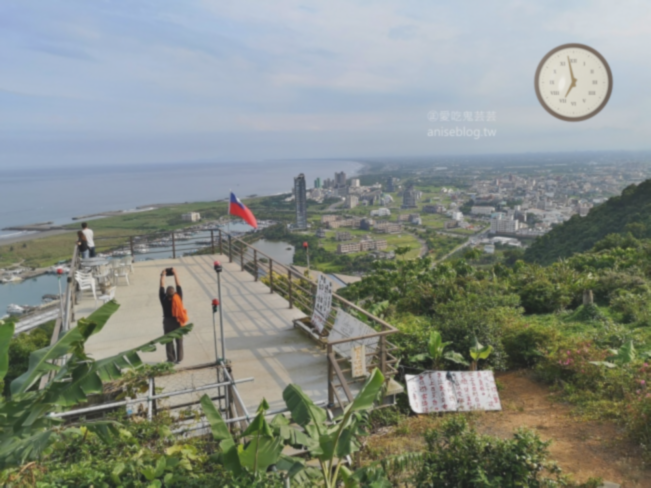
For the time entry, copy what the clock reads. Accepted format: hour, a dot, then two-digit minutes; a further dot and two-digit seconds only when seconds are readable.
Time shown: 6.58
